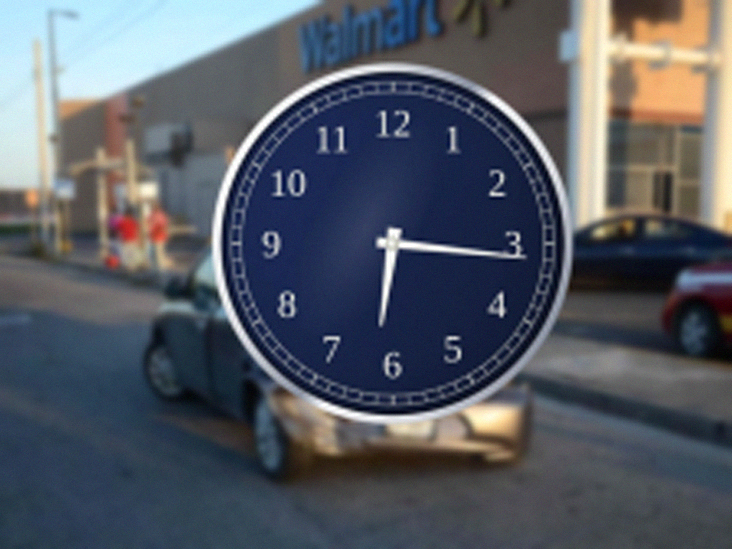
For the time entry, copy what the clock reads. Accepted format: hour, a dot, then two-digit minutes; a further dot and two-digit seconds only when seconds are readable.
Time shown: 6.16
